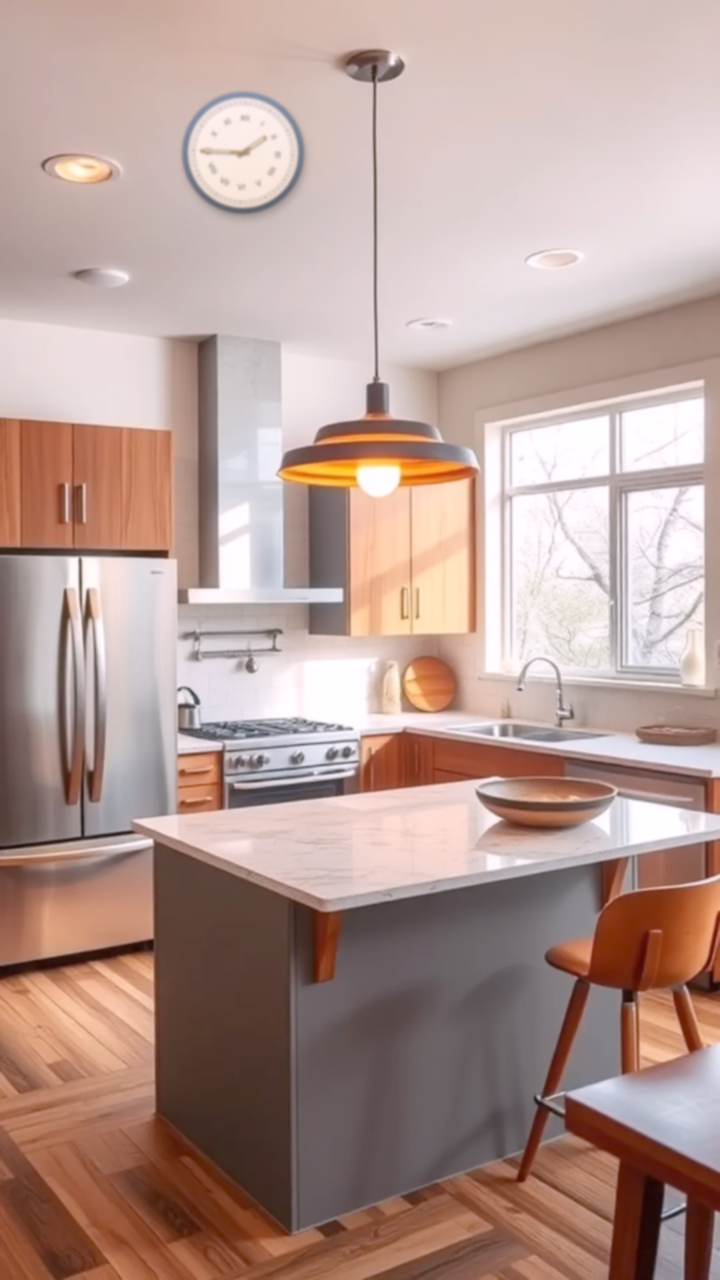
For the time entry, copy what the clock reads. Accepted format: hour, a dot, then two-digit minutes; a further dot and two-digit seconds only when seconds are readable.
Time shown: 1.45
